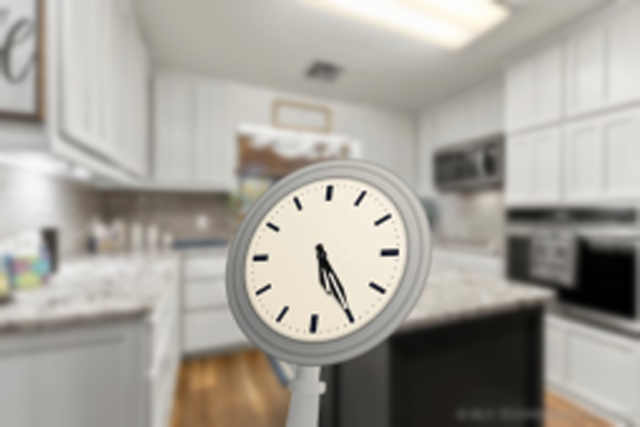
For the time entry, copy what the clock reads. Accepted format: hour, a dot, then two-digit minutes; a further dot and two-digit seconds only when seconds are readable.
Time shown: 5.25
